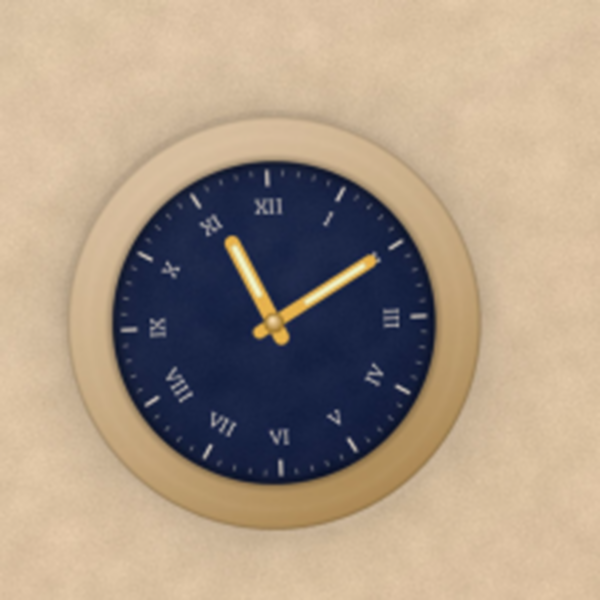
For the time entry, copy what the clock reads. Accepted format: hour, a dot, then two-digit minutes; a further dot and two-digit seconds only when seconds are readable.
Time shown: 11.10
